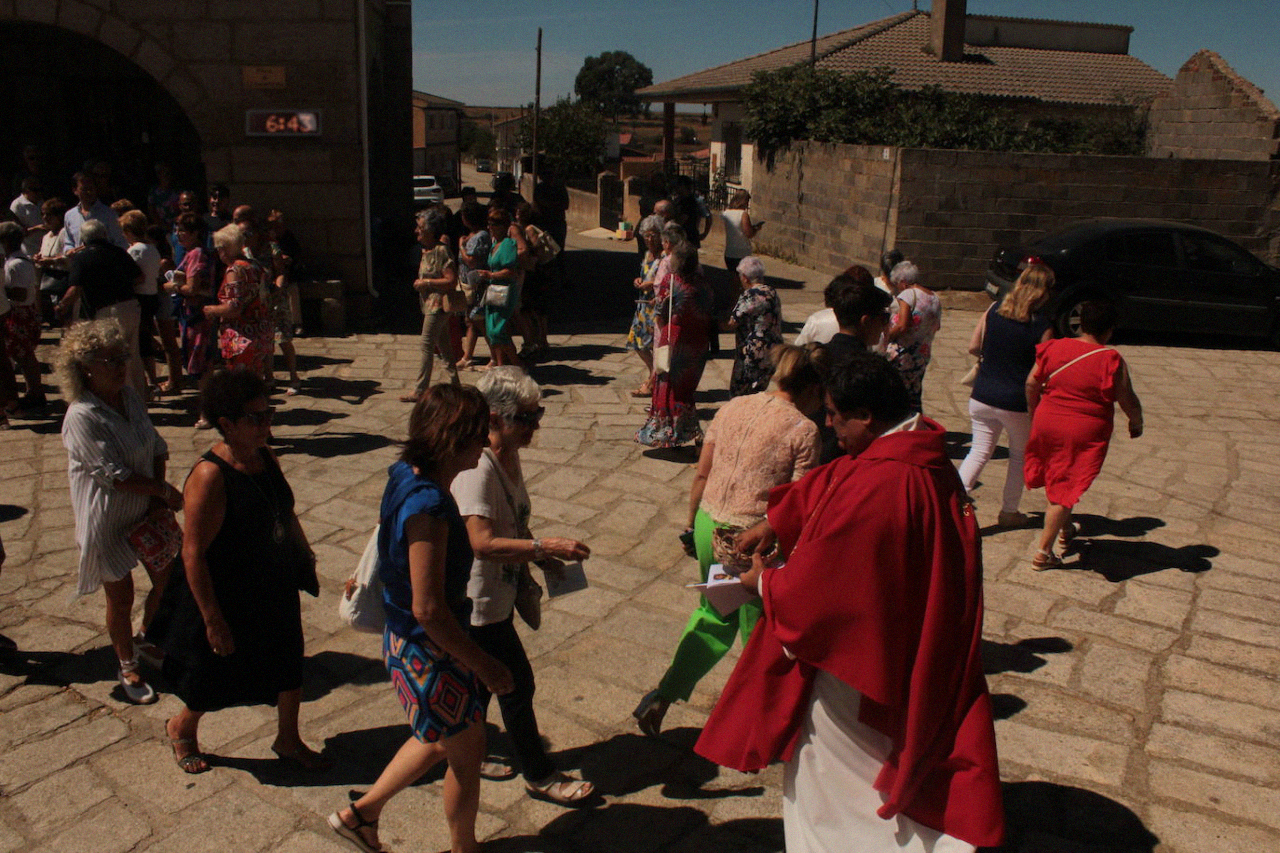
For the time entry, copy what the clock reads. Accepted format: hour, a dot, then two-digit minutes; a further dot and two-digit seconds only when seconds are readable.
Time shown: 6.43
